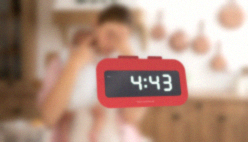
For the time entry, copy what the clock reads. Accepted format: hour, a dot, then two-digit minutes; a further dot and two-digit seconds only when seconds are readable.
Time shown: 4.43
